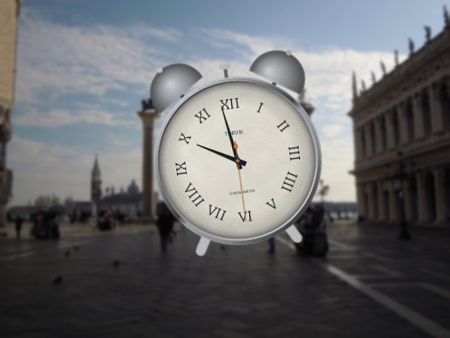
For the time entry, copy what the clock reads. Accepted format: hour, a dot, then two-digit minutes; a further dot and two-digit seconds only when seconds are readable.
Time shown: 9.58.30
